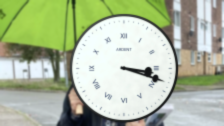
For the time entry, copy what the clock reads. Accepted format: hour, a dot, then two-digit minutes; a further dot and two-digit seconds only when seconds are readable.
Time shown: 3.18
